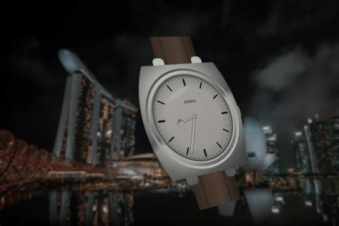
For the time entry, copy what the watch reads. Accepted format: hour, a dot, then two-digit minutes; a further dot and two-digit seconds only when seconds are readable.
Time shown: 8.34
